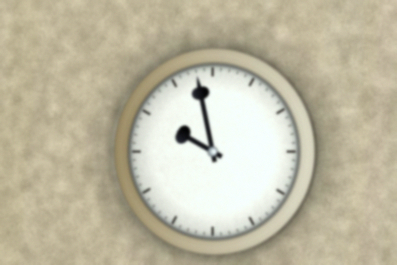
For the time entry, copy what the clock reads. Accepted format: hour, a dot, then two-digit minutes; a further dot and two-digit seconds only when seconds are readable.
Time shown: 9.58
